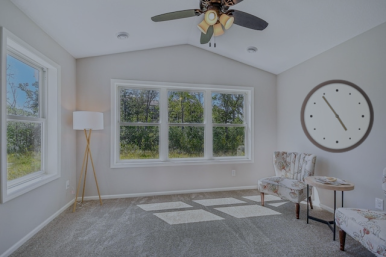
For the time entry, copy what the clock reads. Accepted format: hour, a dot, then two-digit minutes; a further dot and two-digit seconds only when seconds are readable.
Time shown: 4.54
